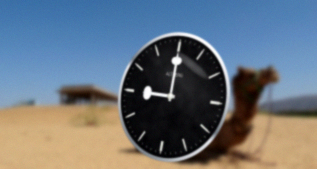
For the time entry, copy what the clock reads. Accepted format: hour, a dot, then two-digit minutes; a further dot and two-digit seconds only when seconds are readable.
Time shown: 9.00
